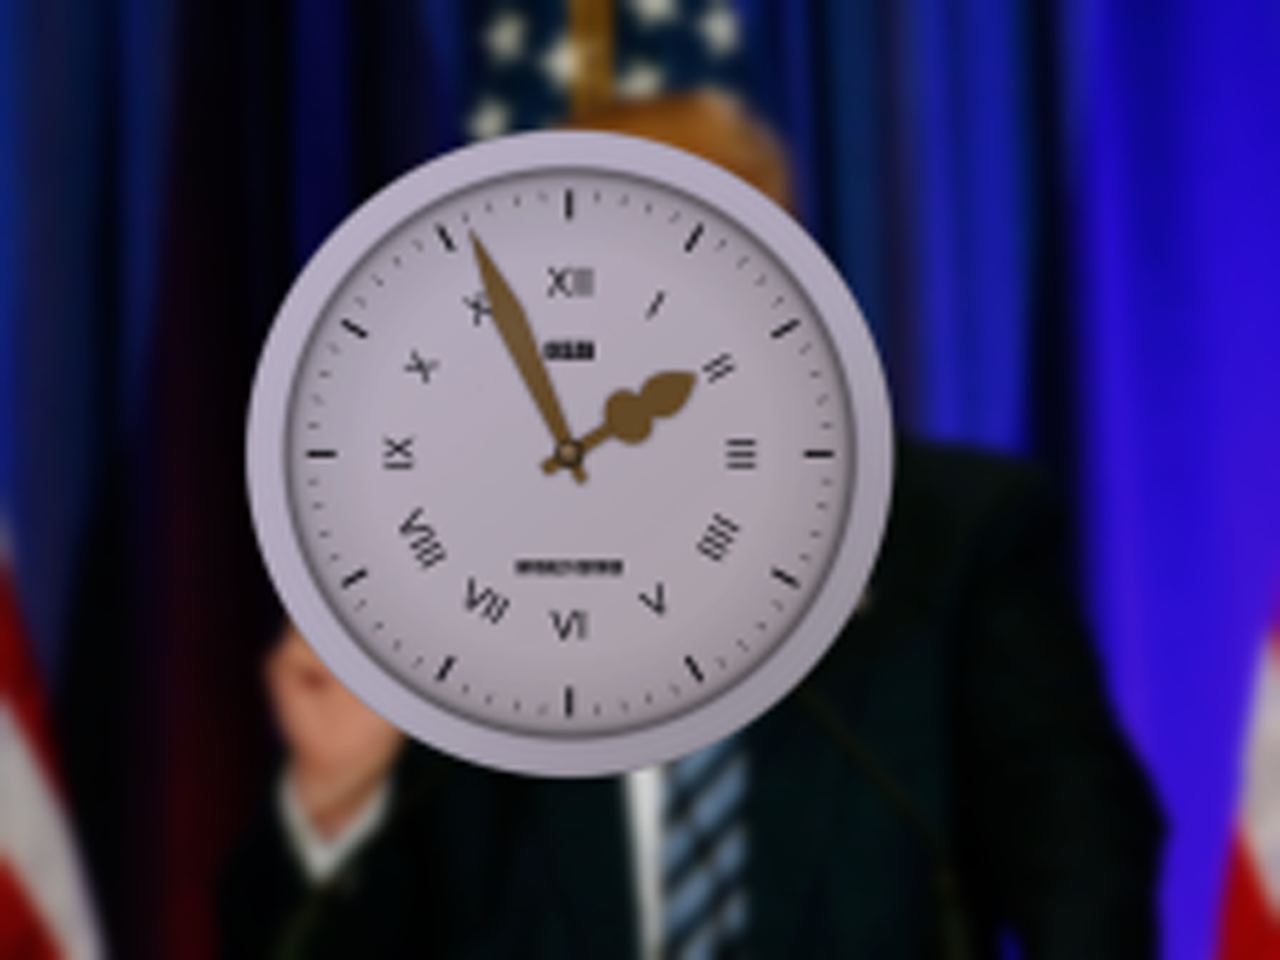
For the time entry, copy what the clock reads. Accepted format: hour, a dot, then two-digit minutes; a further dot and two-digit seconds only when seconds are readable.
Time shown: 1.56
